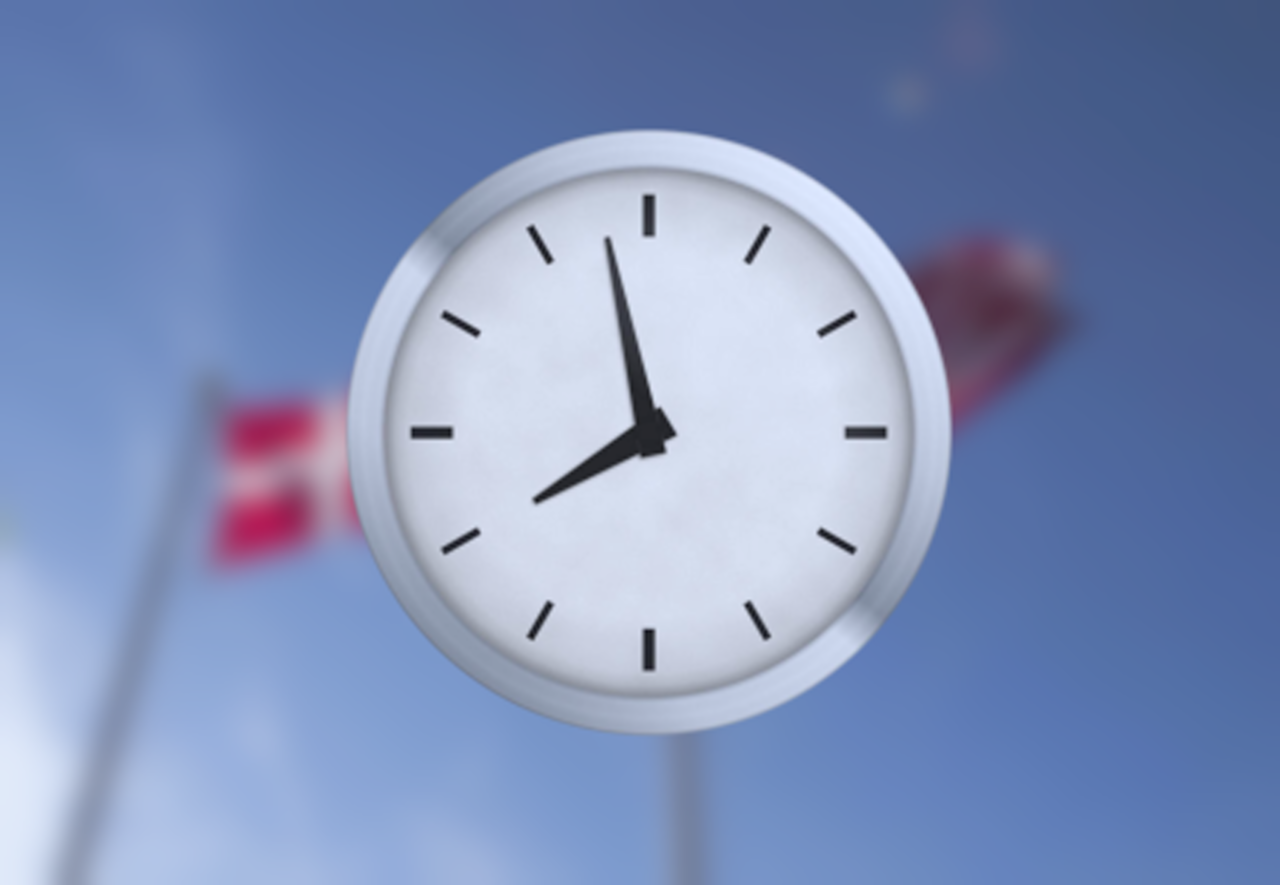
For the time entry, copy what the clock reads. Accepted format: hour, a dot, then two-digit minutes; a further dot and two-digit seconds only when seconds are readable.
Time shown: 7.58
